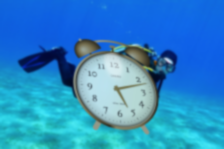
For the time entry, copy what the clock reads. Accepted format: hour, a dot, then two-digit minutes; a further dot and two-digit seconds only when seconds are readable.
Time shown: 5.12
